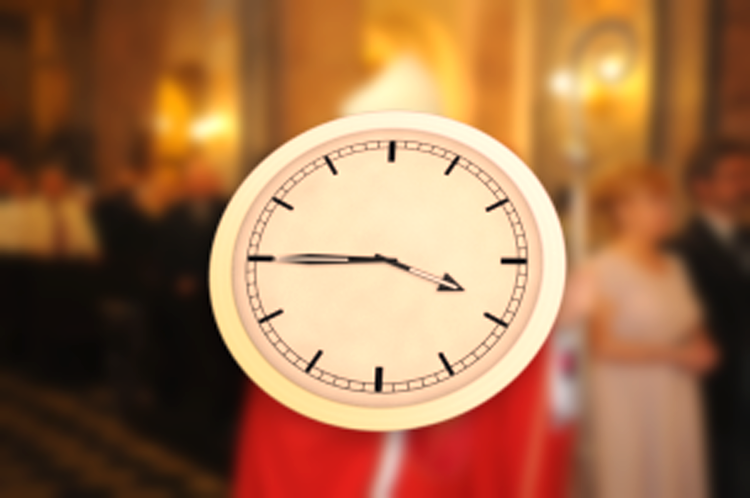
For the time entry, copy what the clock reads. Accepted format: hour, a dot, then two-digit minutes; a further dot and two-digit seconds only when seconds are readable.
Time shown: 3.45
